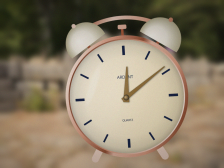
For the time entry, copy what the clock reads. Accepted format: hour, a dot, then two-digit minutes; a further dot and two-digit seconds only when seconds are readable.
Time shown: 12.09
